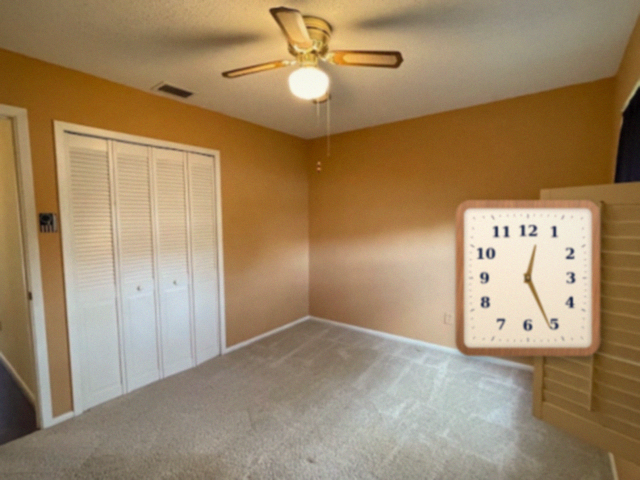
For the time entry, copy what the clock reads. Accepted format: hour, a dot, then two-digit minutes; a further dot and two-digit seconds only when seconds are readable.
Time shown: 12.26
